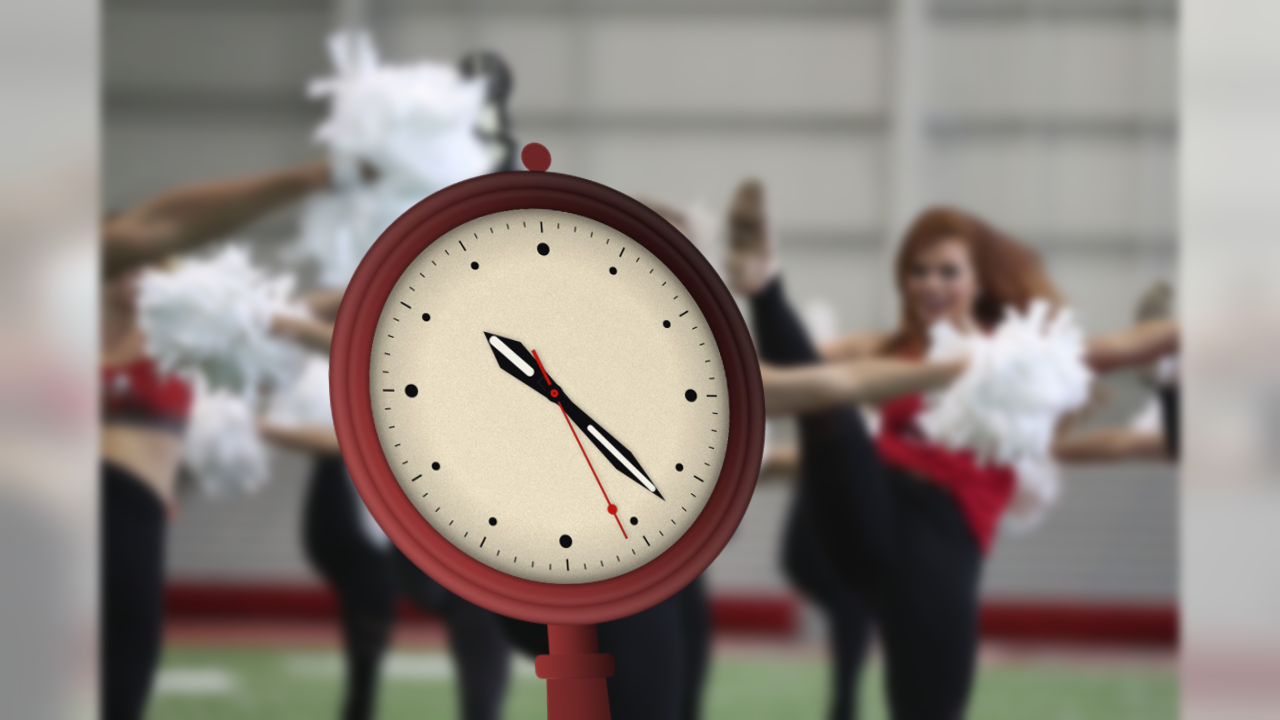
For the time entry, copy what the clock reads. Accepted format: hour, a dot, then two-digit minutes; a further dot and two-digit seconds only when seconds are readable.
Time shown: 10.22.26
